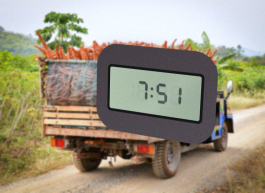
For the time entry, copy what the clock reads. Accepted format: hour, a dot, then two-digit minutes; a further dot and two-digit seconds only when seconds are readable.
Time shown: 7.51
